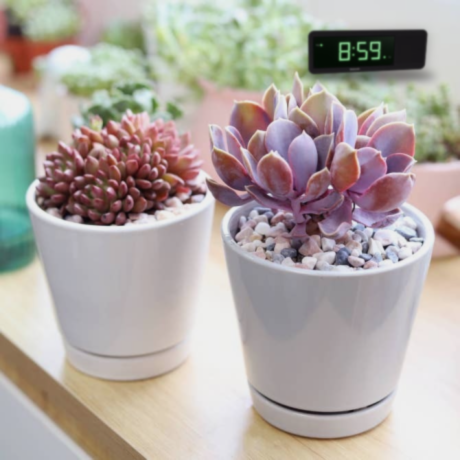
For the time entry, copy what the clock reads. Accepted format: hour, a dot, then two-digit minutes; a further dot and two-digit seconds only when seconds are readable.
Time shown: 8.59
